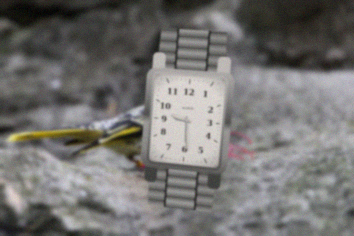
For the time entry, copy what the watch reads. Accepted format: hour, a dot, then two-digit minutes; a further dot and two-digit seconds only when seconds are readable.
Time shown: 9.29
